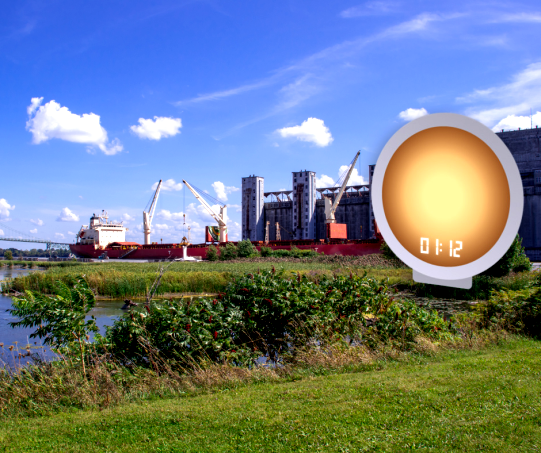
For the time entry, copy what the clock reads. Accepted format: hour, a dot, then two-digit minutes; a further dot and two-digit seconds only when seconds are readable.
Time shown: 1.12
